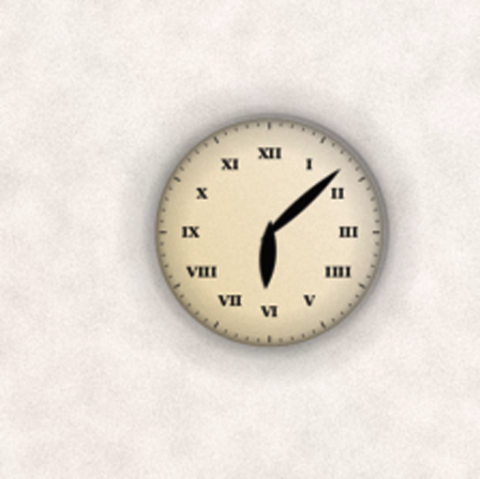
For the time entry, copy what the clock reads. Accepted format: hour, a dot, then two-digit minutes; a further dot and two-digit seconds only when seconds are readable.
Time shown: 6.08
